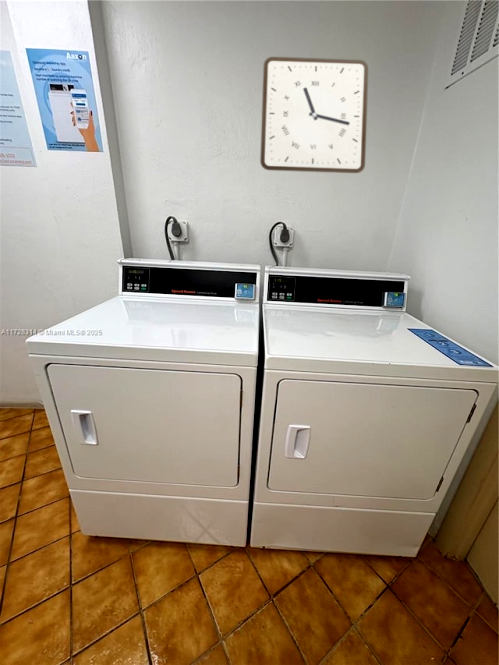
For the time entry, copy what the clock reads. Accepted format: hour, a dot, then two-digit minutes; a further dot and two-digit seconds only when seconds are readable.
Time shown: 11.17
